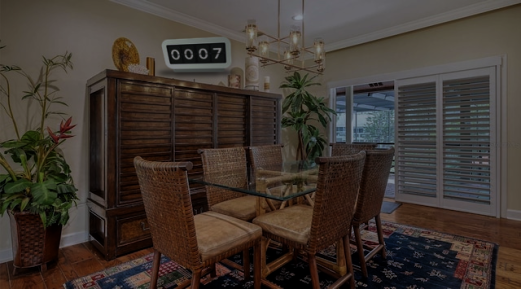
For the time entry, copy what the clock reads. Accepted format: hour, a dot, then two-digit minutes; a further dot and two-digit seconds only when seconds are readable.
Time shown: 0.07
